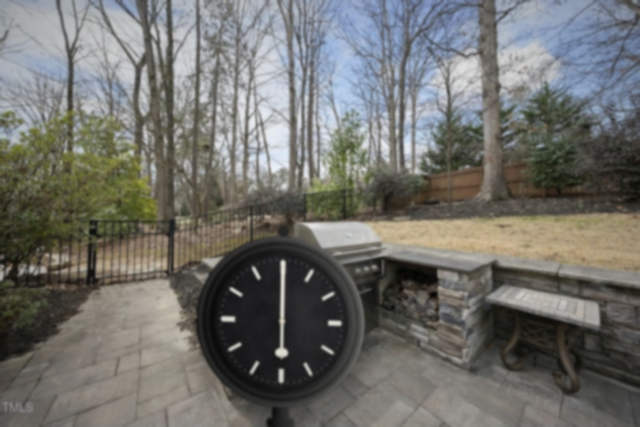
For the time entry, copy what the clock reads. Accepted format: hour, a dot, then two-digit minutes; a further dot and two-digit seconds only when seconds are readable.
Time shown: 6.00
